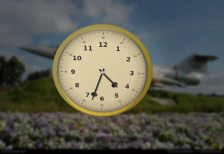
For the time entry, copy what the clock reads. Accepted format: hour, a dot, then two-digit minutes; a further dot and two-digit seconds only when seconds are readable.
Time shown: 4.33
